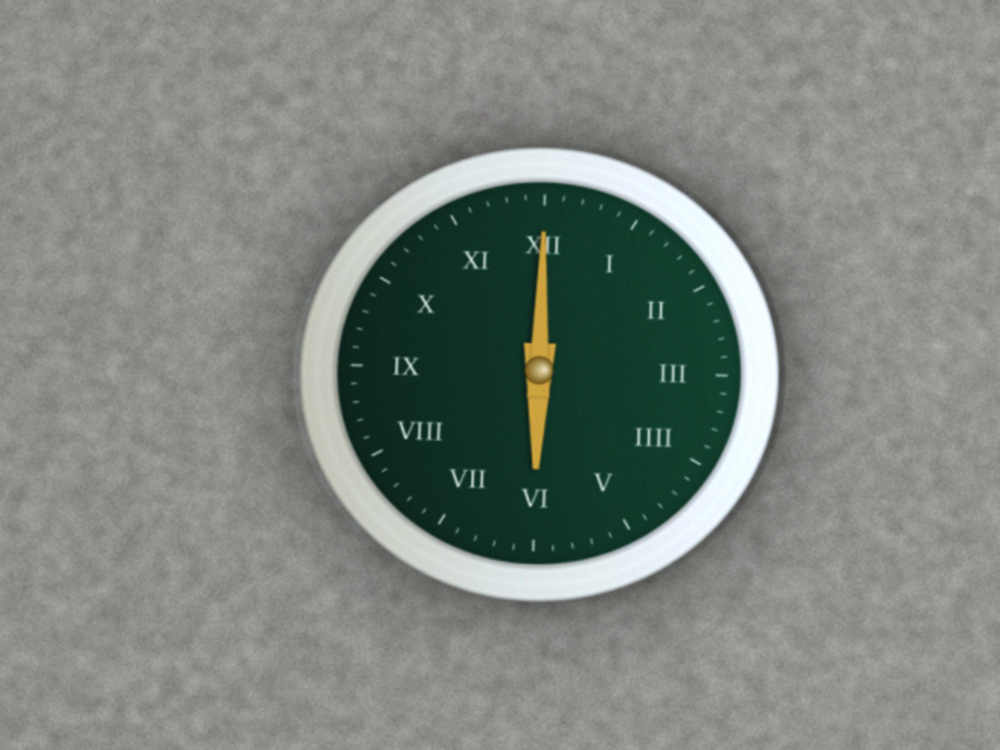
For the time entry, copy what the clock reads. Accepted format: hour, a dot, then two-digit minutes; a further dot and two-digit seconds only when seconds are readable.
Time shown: 6.00
